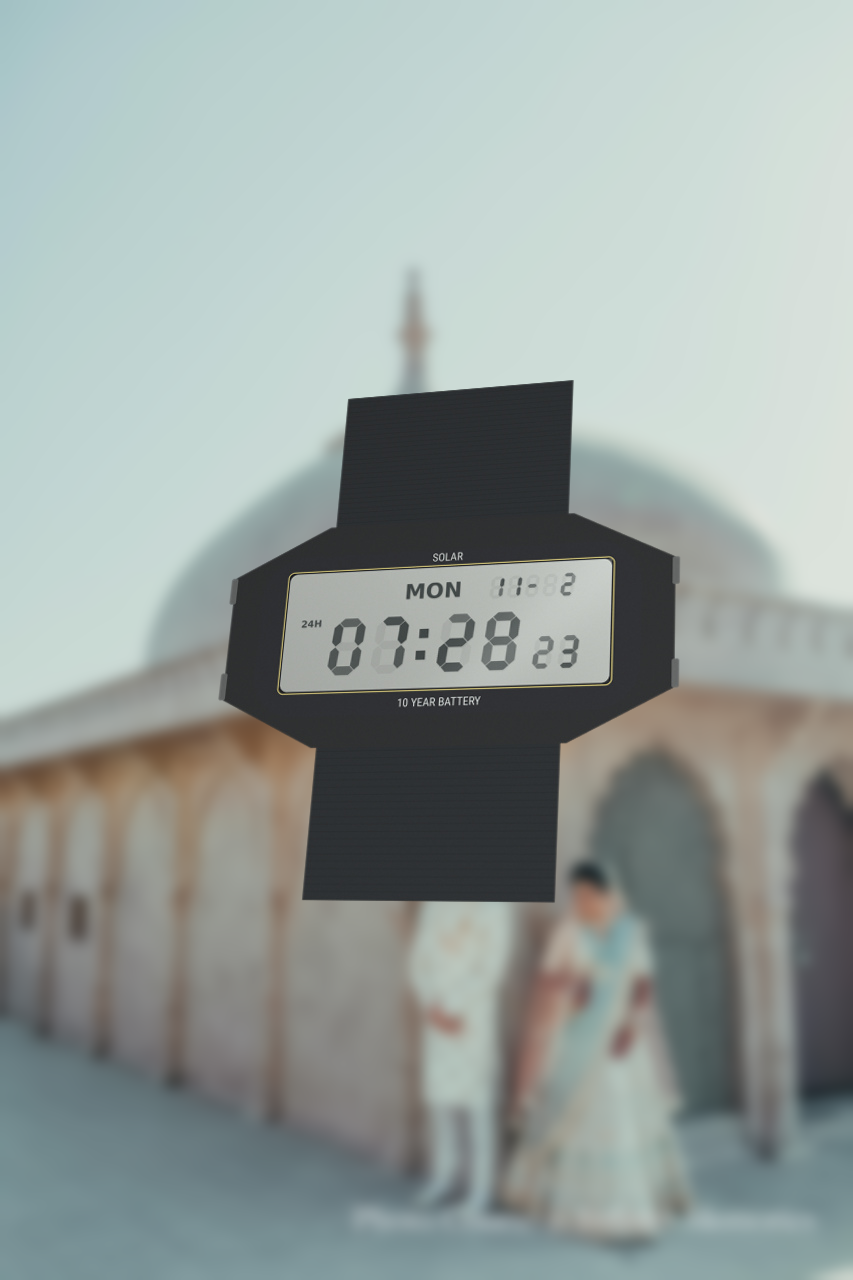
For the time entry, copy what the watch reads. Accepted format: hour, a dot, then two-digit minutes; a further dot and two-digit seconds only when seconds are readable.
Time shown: 7.28.23
